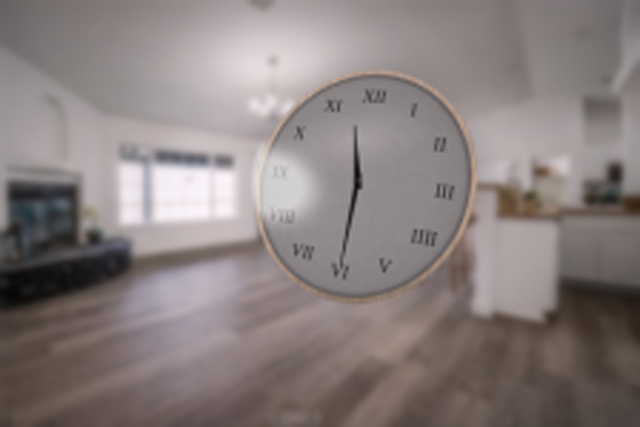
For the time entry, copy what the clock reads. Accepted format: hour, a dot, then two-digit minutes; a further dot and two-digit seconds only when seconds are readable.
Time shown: 11.30
